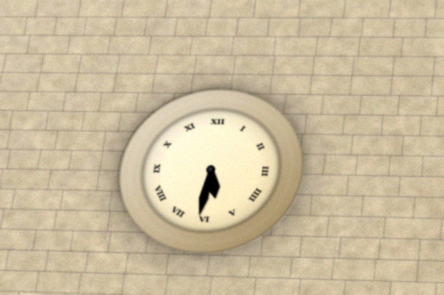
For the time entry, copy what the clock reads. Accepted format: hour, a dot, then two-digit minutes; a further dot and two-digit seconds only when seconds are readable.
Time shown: 5.31
